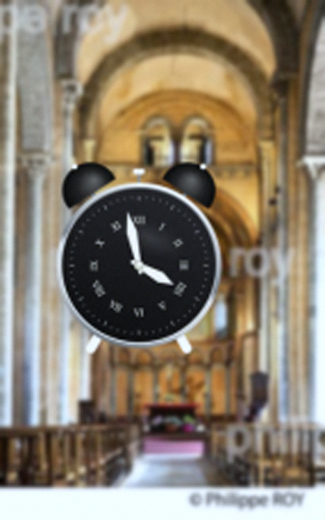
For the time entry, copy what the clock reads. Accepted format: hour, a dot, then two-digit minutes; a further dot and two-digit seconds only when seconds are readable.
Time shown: 3.58
